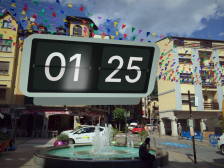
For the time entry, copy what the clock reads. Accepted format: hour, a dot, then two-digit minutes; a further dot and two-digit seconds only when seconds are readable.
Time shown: 1.25
